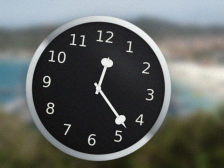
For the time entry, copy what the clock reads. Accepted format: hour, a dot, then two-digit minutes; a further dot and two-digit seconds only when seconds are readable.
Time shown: 12.23
